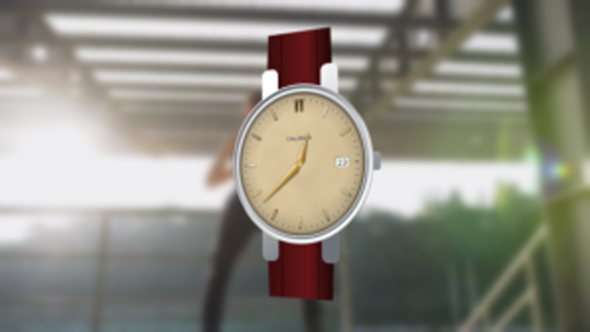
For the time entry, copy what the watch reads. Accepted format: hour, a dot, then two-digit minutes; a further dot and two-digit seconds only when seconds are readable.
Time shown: 12.38
